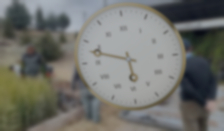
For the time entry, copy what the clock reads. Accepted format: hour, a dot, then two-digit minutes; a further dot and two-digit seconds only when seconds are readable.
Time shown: 5.48
